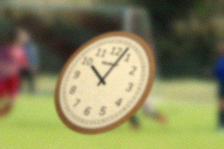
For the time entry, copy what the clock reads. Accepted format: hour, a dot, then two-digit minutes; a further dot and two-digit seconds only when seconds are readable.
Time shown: 10.03
